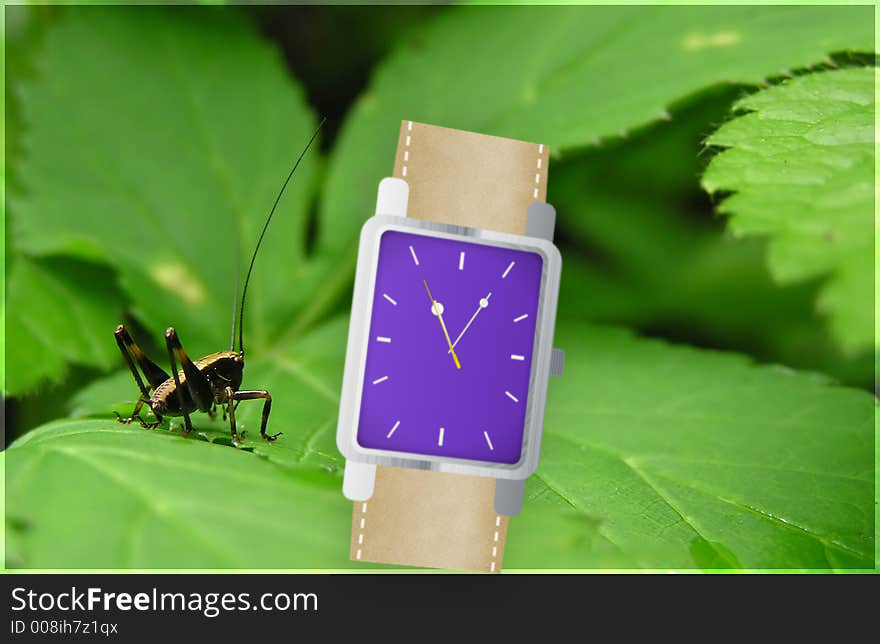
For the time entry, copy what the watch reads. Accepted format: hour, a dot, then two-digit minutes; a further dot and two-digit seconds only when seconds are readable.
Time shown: 11.04.55
